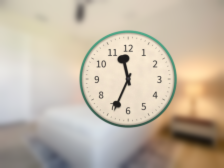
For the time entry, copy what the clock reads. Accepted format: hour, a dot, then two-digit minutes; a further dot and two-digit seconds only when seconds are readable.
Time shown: 11.34
